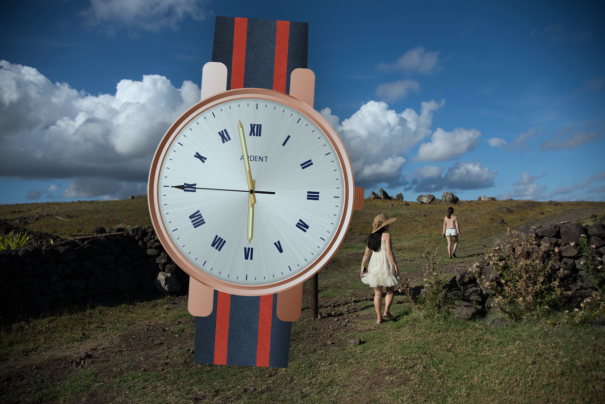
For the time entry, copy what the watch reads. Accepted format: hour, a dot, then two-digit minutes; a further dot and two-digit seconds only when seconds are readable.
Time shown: 5.57.45
